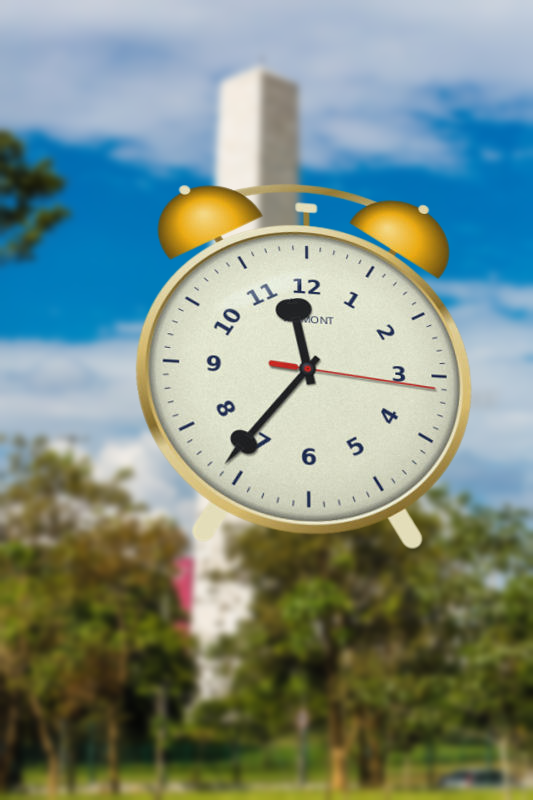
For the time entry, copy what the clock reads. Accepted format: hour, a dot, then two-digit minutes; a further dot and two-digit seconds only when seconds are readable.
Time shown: 11.36.16
